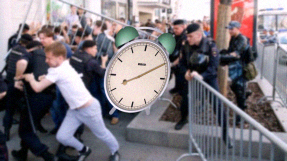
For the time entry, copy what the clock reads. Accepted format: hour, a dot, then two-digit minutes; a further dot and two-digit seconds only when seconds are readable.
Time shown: 8.10
